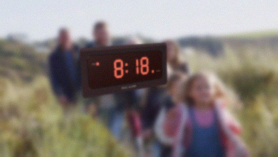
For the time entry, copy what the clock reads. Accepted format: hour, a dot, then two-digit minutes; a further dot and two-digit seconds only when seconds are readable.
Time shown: 8.18
